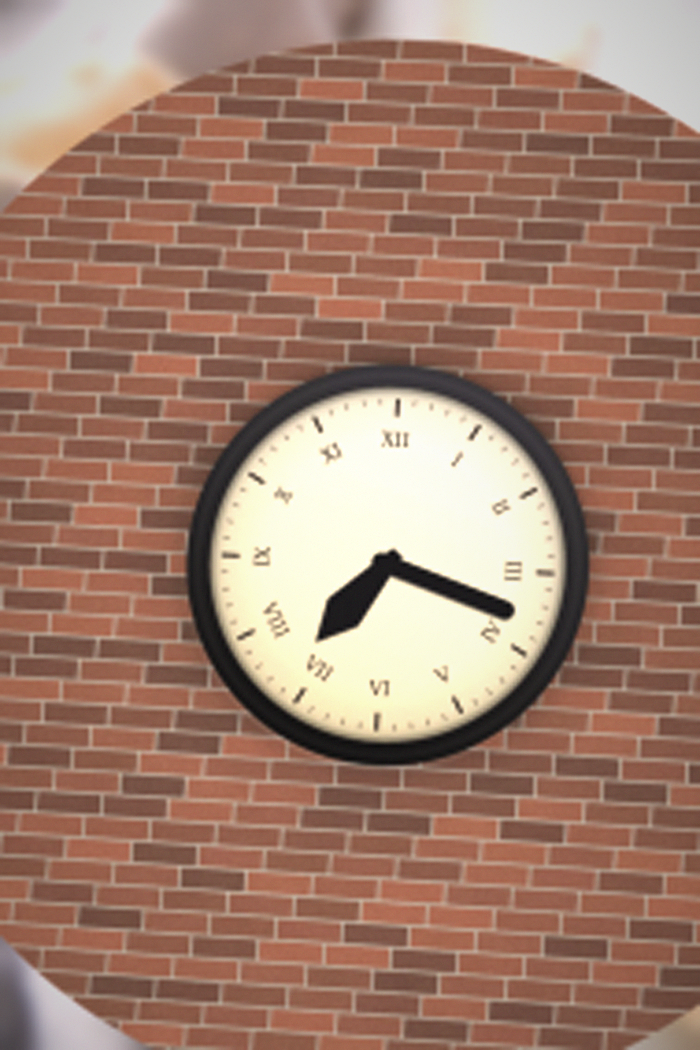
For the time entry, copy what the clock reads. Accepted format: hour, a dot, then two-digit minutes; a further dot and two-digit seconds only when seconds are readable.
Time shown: 7.18
